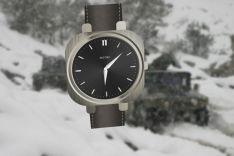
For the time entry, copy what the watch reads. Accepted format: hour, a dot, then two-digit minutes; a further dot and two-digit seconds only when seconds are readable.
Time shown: 6.08
